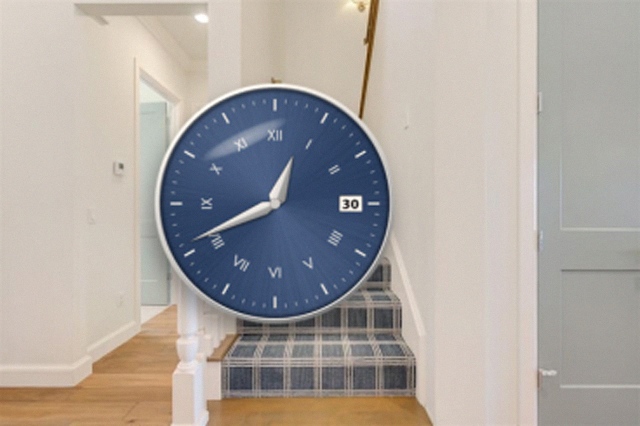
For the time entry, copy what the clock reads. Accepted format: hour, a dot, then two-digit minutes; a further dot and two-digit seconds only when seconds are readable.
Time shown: 12.41
